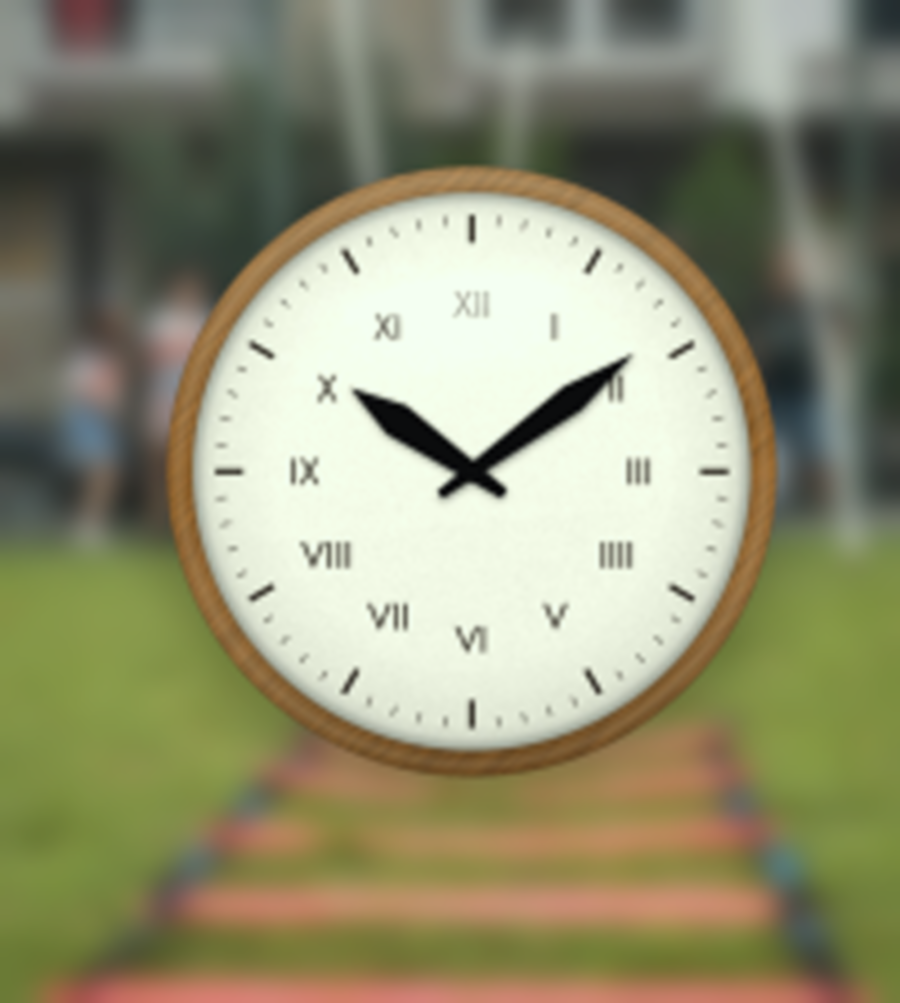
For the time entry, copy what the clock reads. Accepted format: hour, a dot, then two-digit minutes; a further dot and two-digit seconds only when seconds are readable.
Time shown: 10.09
